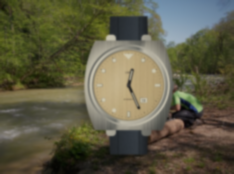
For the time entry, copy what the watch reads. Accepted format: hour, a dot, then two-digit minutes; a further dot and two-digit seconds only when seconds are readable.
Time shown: 12.26
